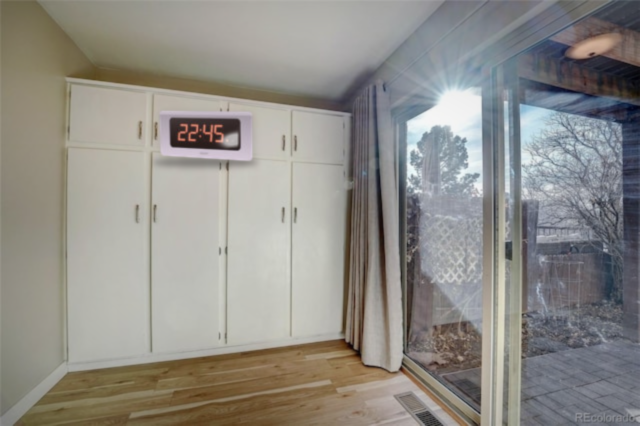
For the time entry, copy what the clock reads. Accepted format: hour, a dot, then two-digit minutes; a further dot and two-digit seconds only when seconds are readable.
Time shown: 22.45
